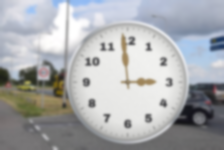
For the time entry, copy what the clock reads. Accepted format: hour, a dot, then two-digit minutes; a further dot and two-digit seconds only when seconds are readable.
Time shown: 2.59
